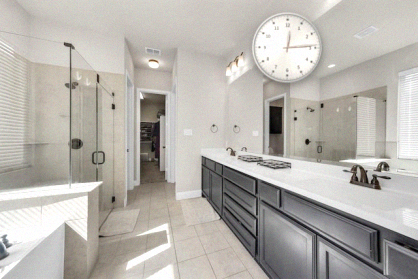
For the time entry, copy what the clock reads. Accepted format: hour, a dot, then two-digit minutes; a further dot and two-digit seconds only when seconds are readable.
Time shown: 12.14
